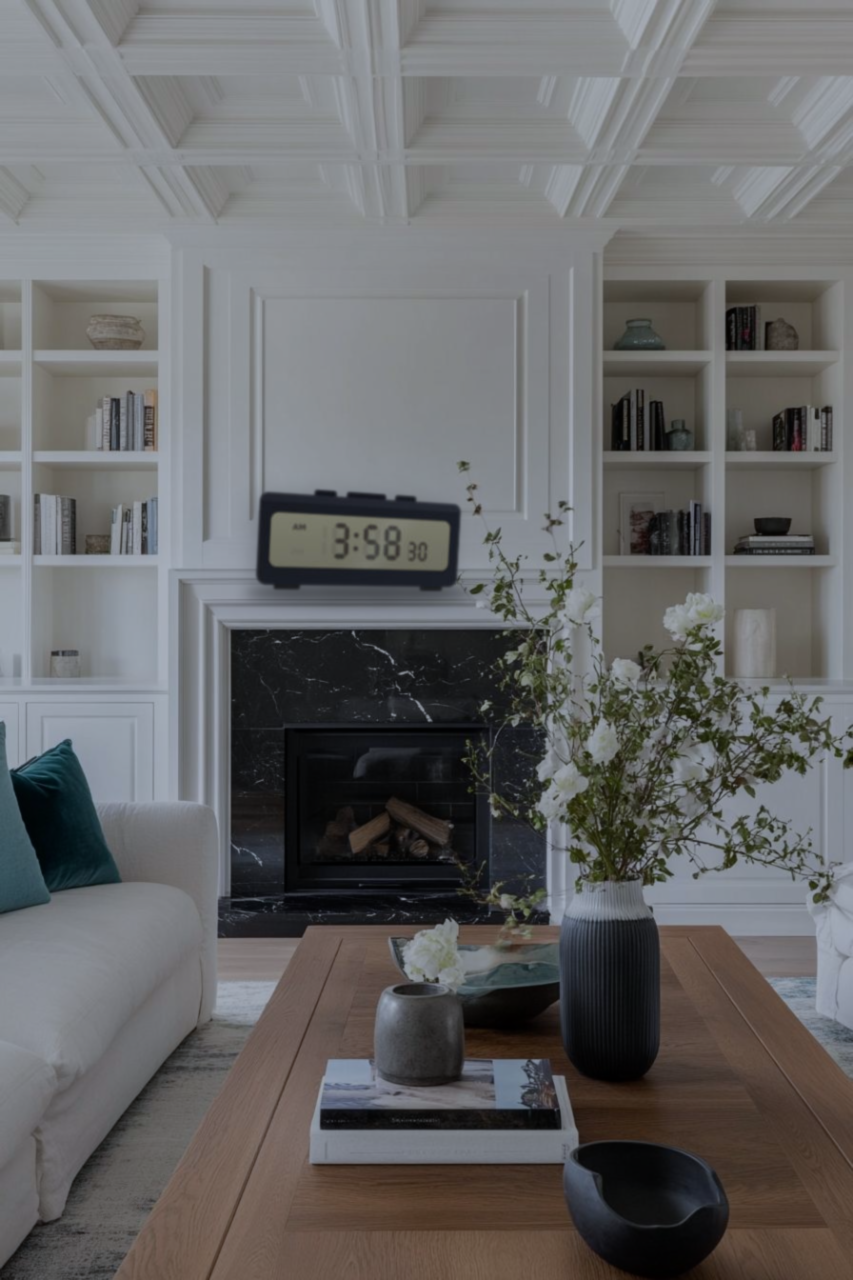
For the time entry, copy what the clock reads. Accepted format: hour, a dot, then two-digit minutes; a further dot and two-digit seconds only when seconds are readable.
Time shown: 3.58.30
